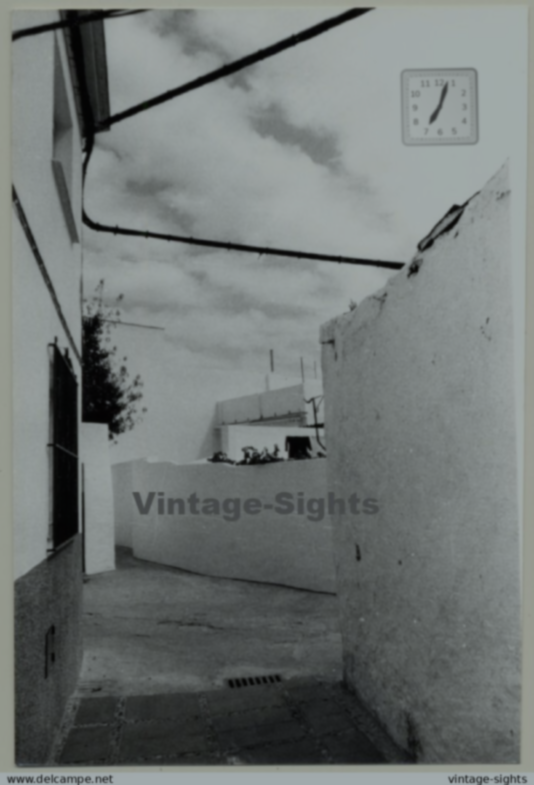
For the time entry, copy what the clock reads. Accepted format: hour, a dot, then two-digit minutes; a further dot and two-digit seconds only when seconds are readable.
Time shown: 7.03
